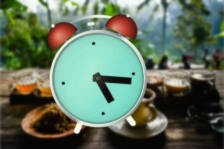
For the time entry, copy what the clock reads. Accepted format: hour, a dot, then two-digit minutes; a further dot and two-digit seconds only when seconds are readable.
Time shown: 5.17
